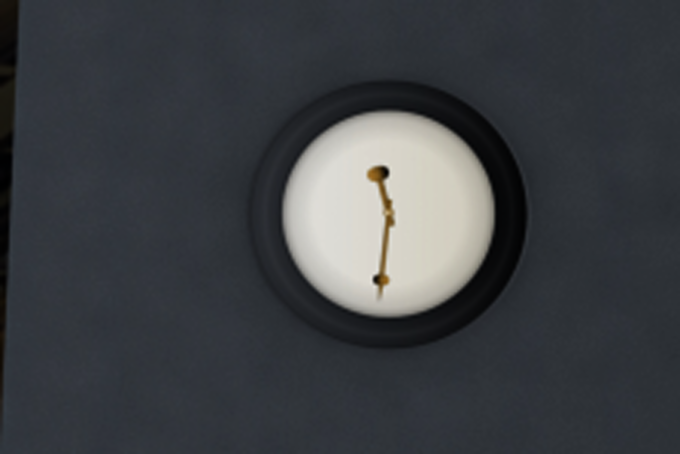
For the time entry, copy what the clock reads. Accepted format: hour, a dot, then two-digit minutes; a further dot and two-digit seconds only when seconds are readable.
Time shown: 11.31
